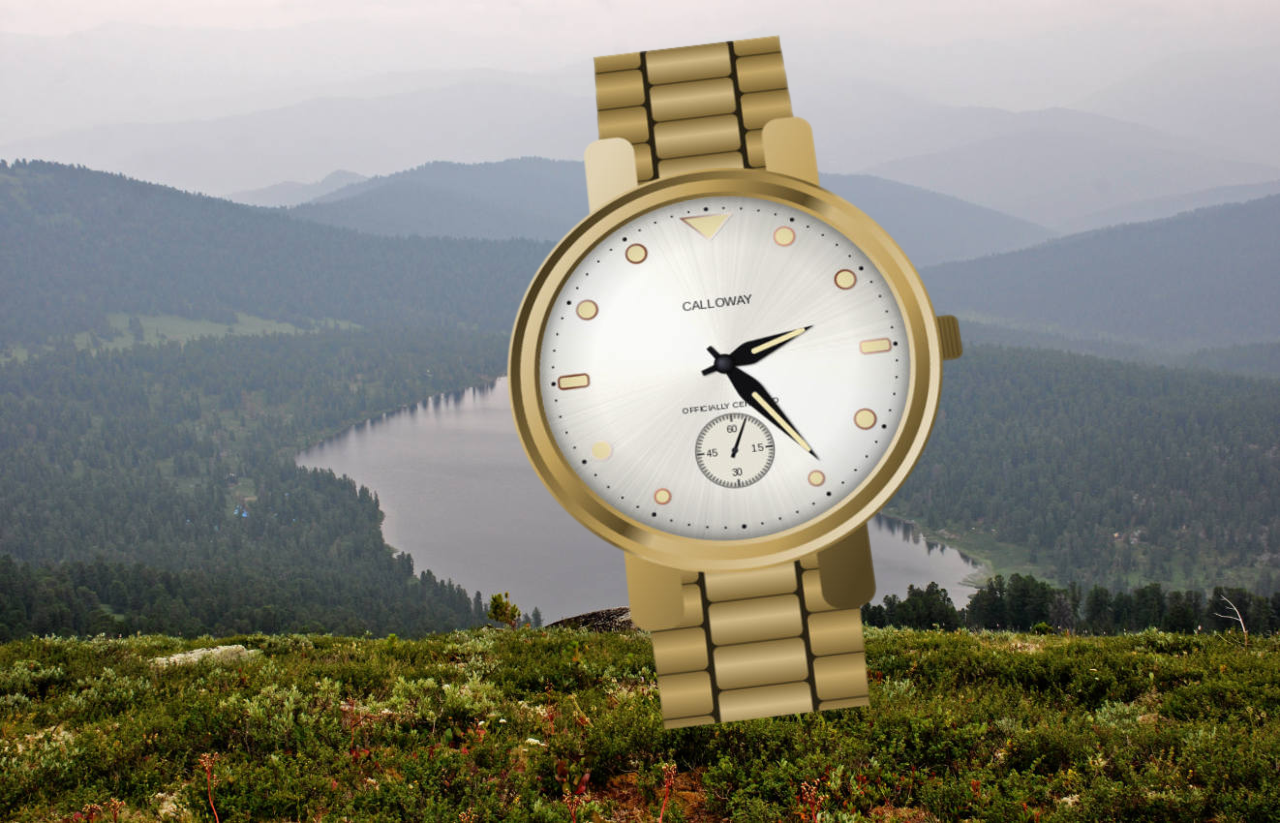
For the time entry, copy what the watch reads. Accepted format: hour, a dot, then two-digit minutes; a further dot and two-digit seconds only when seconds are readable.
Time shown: 2.24.04
